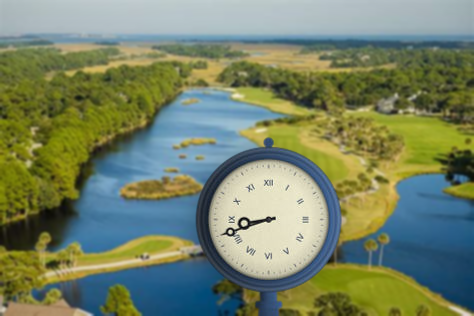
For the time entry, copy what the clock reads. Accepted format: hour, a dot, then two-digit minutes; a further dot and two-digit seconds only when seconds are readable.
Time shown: 8.42
